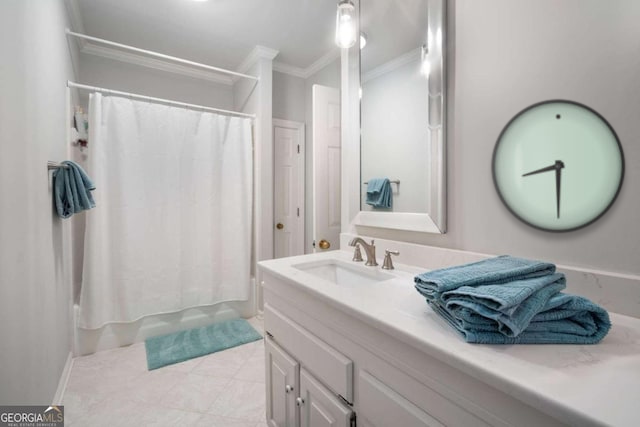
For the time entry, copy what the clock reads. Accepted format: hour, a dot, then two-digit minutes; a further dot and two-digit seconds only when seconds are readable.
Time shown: 8.30
